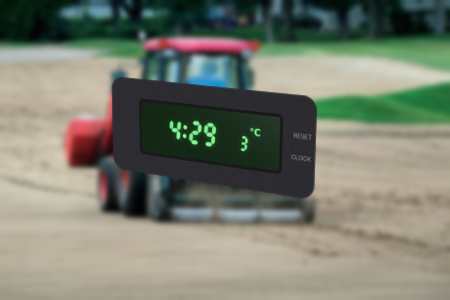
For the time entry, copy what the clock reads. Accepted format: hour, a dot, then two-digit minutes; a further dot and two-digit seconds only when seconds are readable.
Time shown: 4.29
